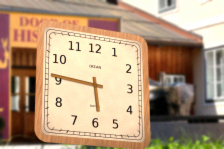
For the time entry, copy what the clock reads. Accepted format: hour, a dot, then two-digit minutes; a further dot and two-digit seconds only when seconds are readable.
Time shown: 5.46
